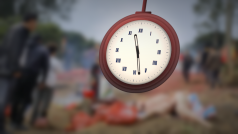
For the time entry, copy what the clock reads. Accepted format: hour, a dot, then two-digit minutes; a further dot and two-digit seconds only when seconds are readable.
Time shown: 11.28
